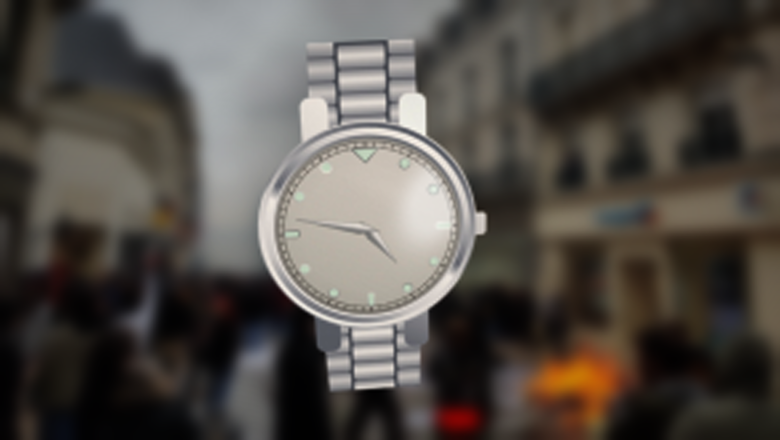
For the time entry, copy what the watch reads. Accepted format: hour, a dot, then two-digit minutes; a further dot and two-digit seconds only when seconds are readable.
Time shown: 4.47
